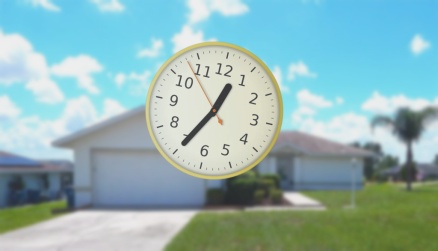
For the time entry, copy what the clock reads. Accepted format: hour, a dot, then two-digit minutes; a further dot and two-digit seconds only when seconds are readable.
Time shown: 12.34.53
